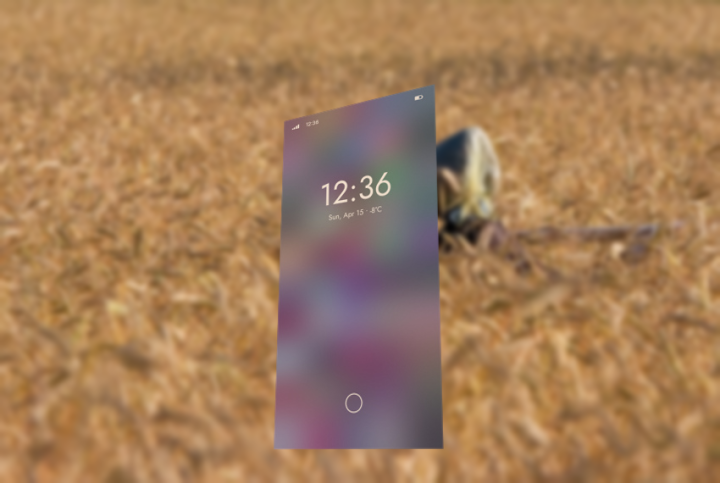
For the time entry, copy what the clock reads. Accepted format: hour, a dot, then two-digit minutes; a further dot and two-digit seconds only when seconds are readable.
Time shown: 12.36
